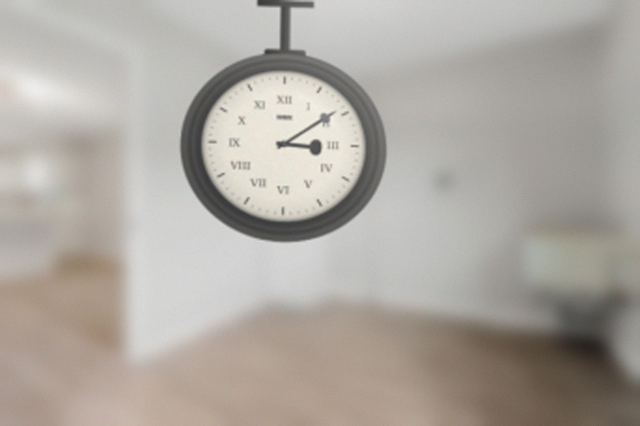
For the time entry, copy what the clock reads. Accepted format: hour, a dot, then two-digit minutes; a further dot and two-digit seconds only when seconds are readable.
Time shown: 3.09
